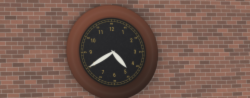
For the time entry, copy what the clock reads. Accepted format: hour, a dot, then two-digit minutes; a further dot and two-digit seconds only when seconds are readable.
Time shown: 4.40
